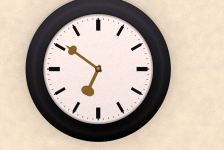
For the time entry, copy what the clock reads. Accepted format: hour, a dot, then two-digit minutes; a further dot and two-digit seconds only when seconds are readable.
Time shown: 6.51
